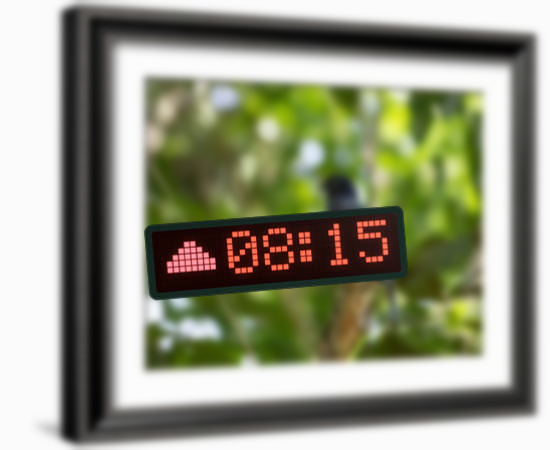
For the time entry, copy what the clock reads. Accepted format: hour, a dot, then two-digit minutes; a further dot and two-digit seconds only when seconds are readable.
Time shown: 8.15
